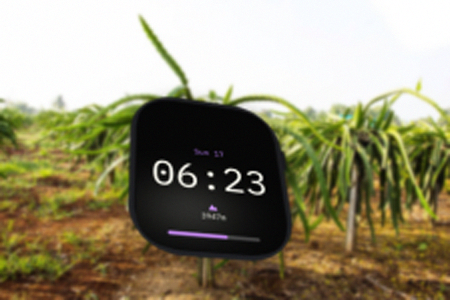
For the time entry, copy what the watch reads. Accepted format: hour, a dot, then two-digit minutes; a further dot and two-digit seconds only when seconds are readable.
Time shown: 6.23
